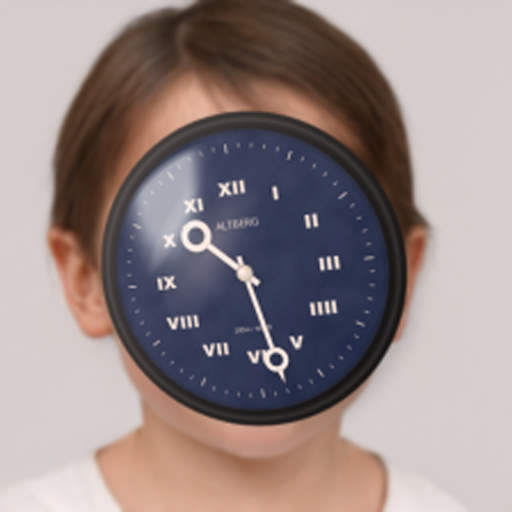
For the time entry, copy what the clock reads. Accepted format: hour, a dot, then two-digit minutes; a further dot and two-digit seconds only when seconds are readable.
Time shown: 10.28
